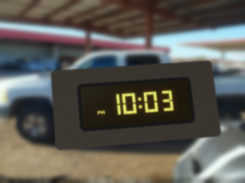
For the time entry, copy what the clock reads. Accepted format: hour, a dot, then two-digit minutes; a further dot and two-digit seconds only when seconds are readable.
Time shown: 10.03
